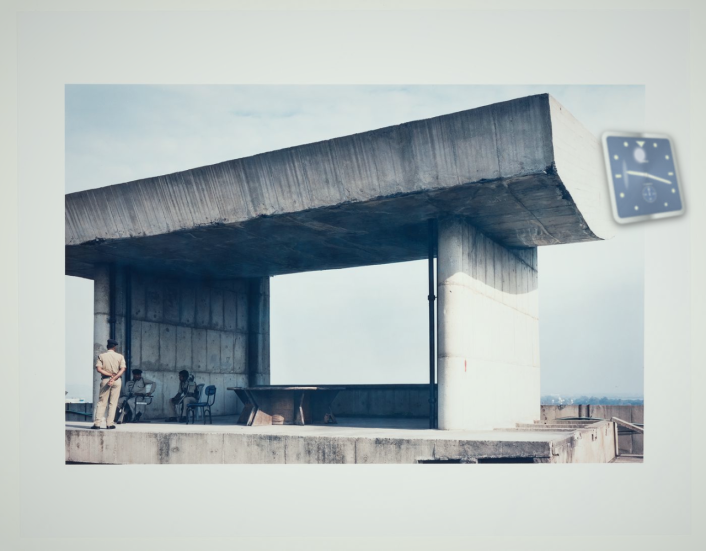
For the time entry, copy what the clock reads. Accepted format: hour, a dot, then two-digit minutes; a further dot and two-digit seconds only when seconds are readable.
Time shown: 9.18
